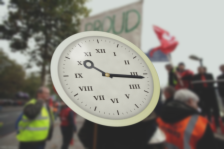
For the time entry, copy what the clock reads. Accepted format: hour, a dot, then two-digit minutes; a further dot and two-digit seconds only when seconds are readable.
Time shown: 10.16
